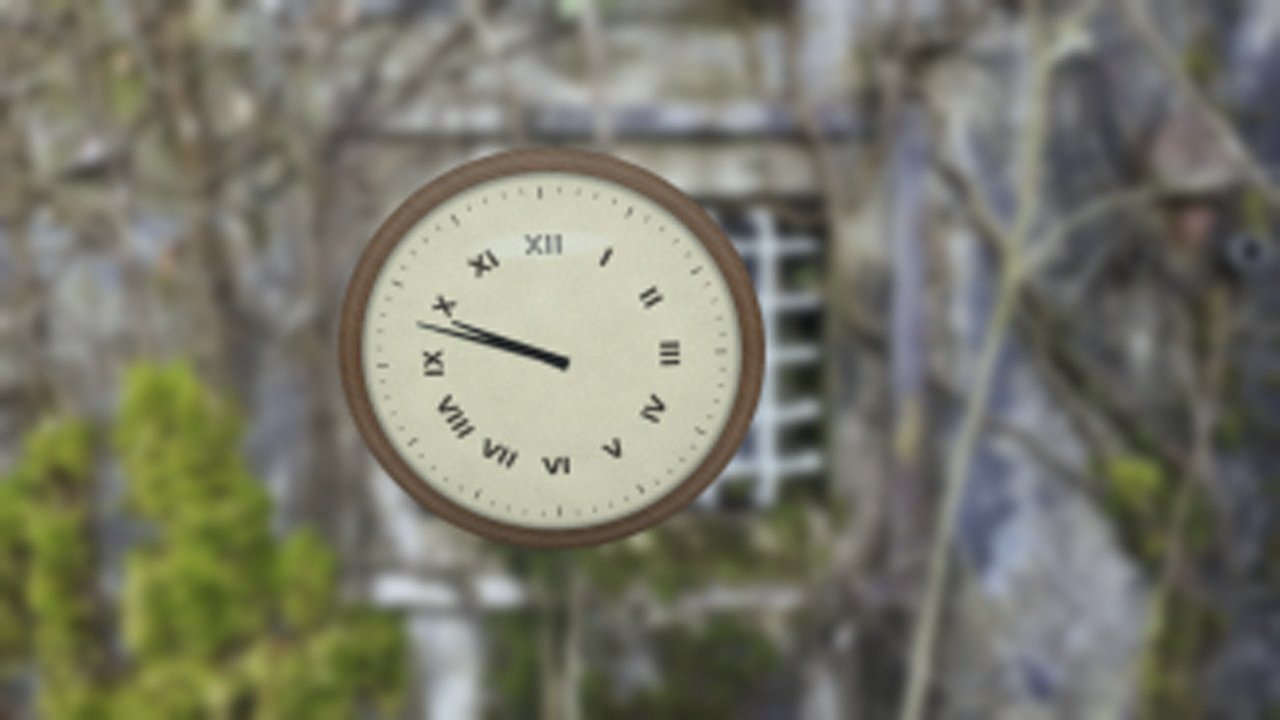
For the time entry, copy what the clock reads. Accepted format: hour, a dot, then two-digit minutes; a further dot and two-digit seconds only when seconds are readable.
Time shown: 9.48
